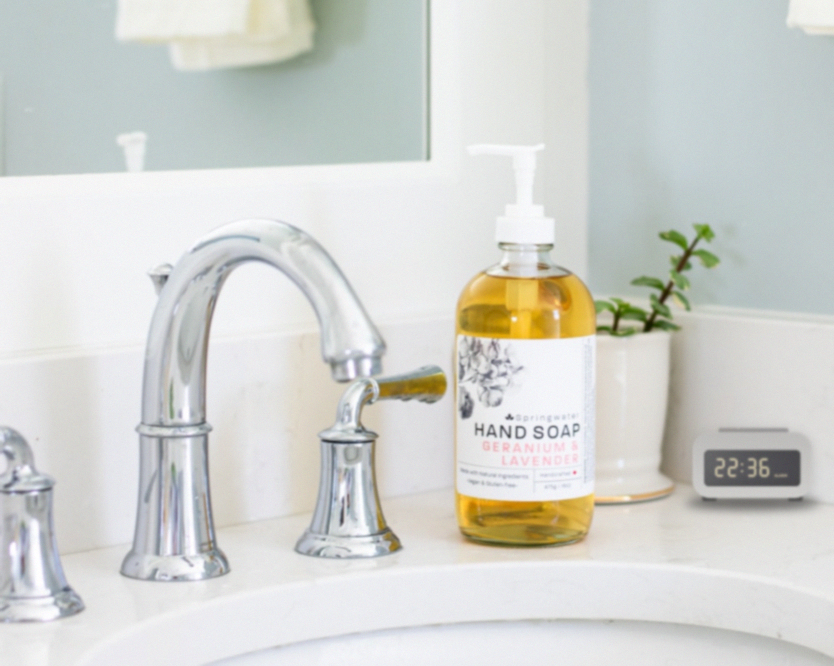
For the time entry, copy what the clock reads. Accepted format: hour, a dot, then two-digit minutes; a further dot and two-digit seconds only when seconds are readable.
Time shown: 22.36
